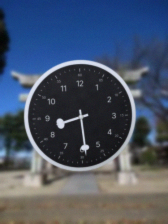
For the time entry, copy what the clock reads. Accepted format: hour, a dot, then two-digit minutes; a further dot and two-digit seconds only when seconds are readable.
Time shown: 8.29
